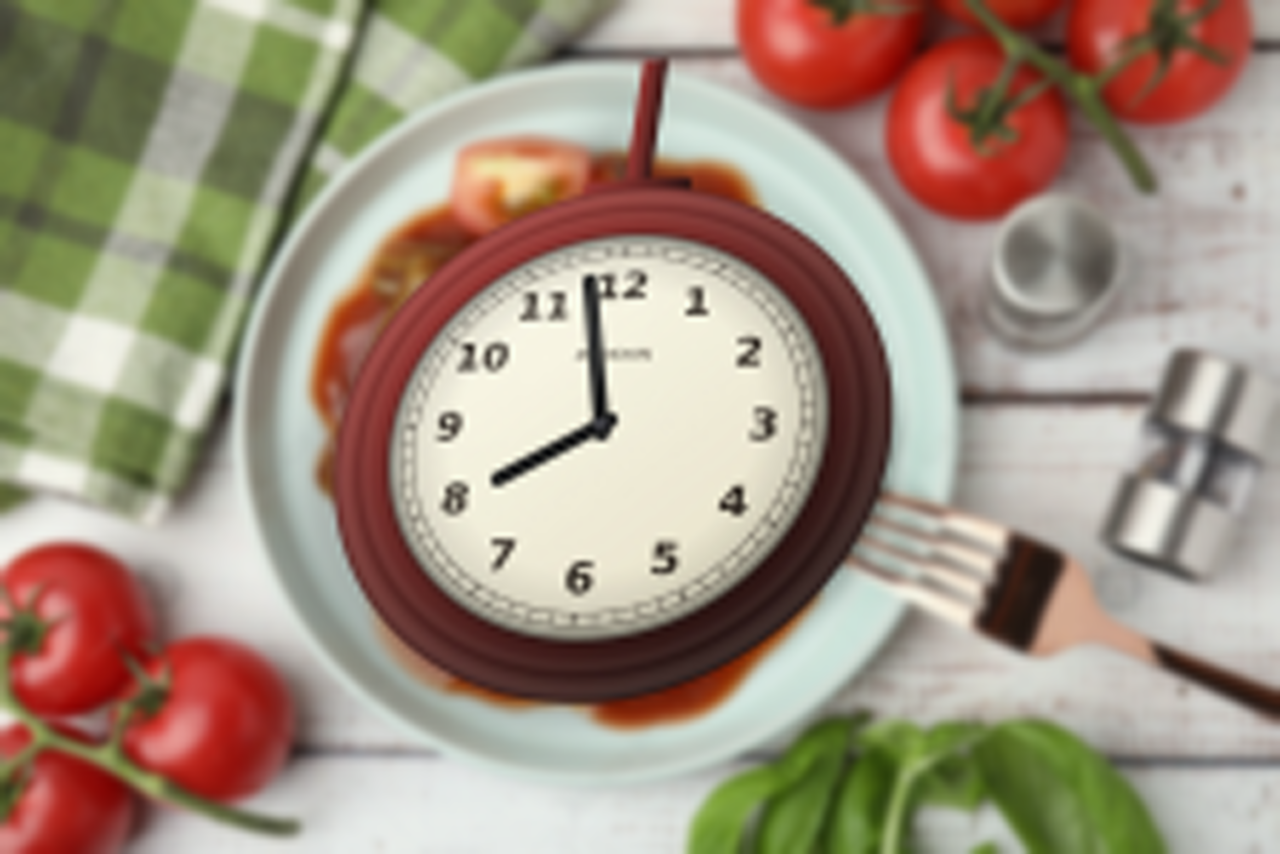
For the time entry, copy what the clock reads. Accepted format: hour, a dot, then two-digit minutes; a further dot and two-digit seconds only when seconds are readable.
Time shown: 7.58
